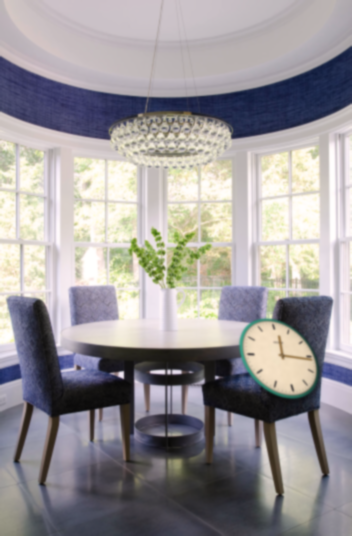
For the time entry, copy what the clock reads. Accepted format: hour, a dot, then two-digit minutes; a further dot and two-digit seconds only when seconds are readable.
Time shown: 12.16
